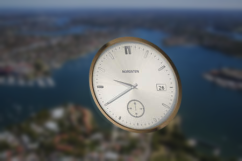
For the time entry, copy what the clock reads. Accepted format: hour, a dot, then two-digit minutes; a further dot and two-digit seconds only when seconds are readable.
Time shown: 9.40
